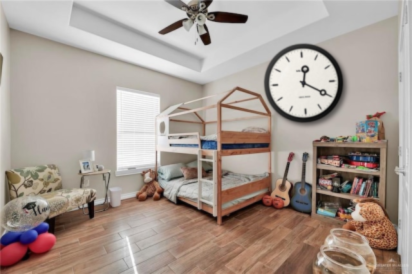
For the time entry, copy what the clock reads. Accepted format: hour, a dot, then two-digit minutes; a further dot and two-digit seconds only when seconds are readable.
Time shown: 12.20
